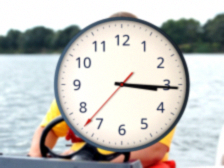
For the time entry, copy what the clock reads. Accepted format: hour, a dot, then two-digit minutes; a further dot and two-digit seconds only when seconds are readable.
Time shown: 3.15.37
